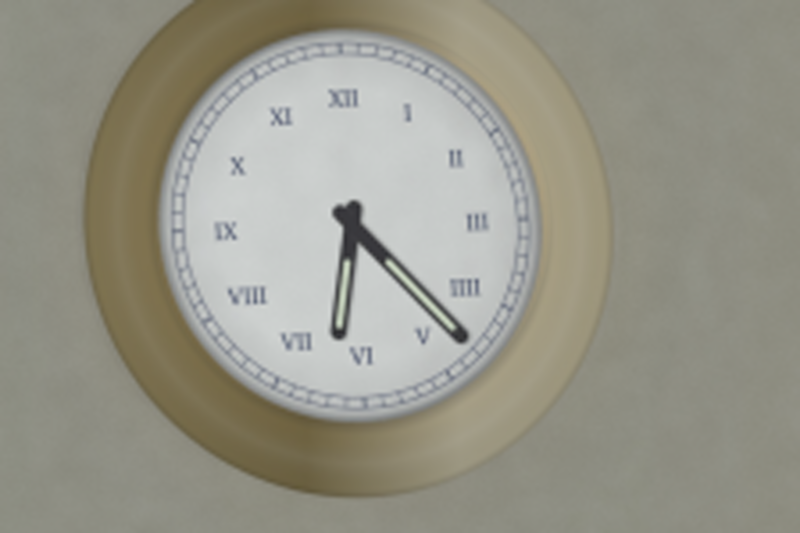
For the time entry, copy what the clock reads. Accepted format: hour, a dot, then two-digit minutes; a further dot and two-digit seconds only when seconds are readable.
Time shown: 6.23
